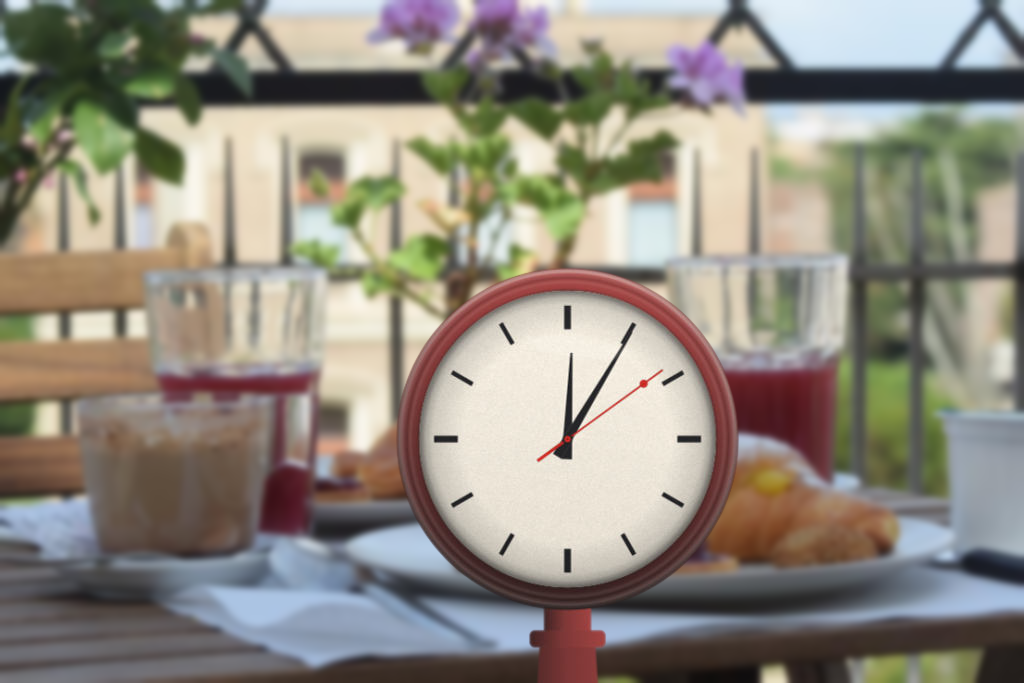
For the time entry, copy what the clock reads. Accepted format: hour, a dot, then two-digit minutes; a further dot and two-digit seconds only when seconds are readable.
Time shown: 12.05.09
